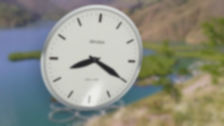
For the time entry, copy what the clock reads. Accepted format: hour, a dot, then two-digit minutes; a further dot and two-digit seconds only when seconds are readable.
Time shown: 8.20
